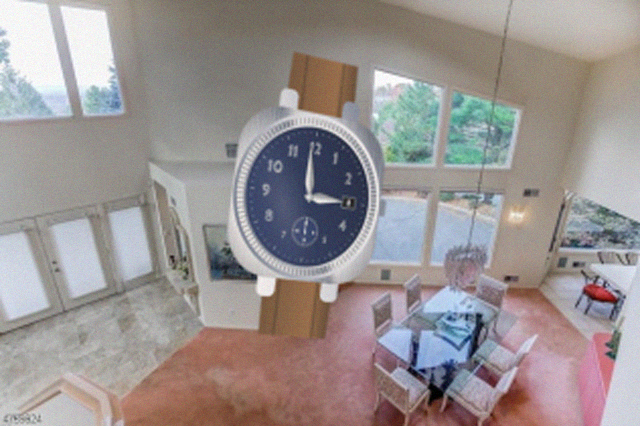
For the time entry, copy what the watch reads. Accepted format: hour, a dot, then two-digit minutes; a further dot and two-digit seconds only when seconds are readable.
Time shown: 2.59
